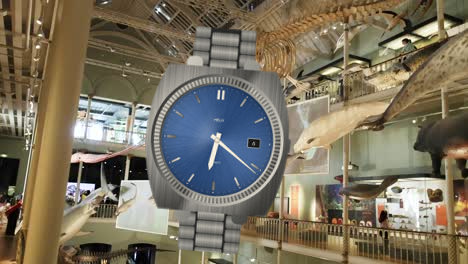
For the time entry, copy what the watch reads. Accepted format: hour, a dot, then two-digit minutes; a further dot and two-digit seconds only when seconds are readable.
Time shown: 6.21
